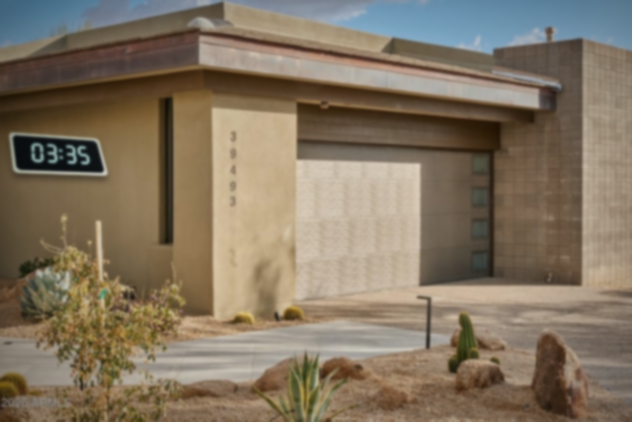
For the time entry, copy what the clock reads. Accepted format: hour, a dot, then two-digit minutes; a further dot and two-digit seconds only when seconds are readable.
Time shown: 3.35
